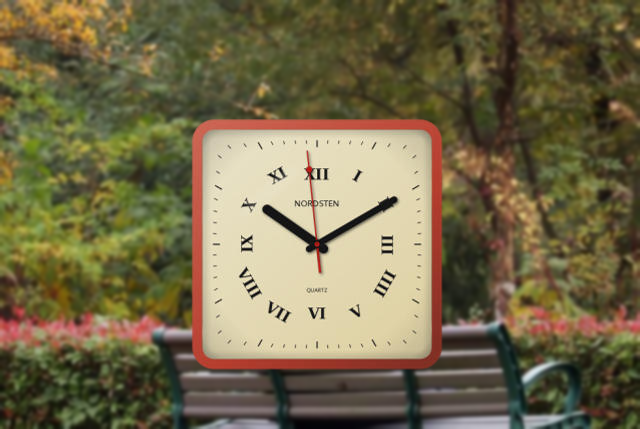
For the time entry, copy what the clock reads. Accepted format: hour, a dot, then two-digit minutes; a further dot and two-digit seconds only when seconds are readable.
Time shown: 10.09.59
